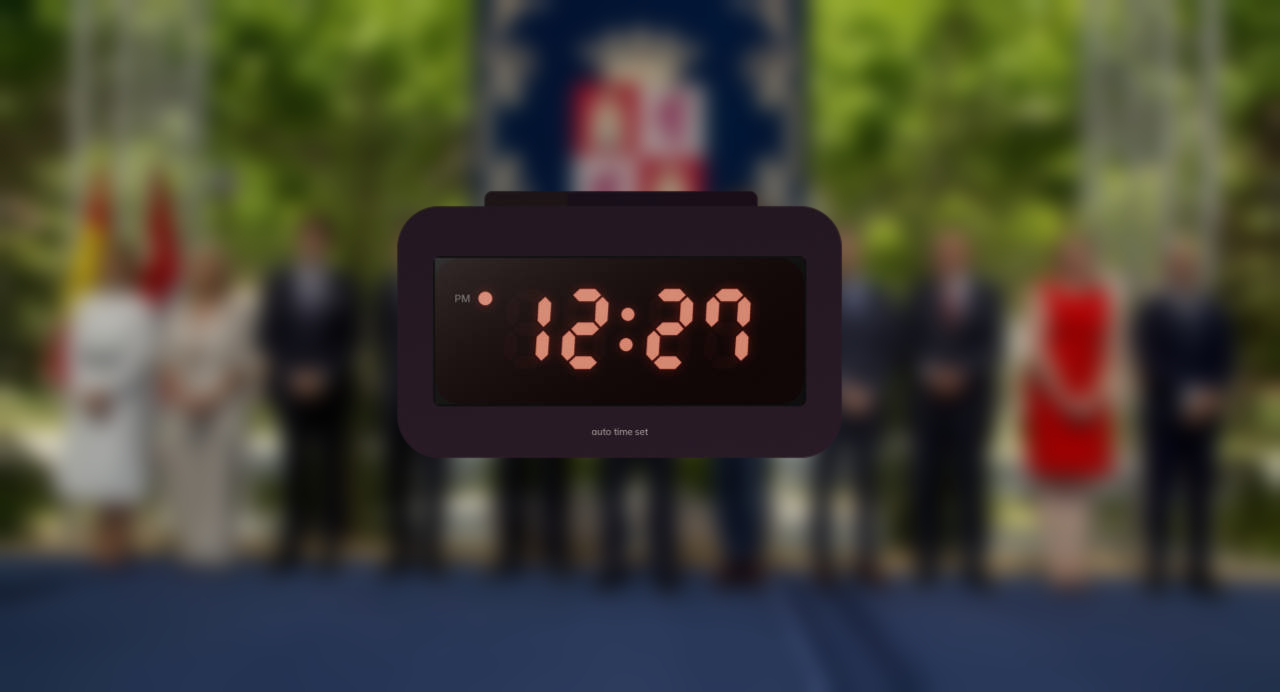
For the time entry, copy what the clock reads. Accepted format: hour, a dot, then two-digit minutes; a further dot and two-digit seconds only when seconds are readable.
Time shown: 12.27
